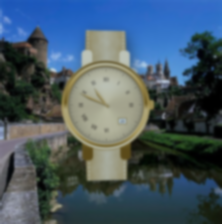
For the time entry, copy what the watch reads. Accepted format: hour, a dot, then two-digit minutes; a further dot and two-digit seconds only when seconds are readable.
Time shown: 10.49
